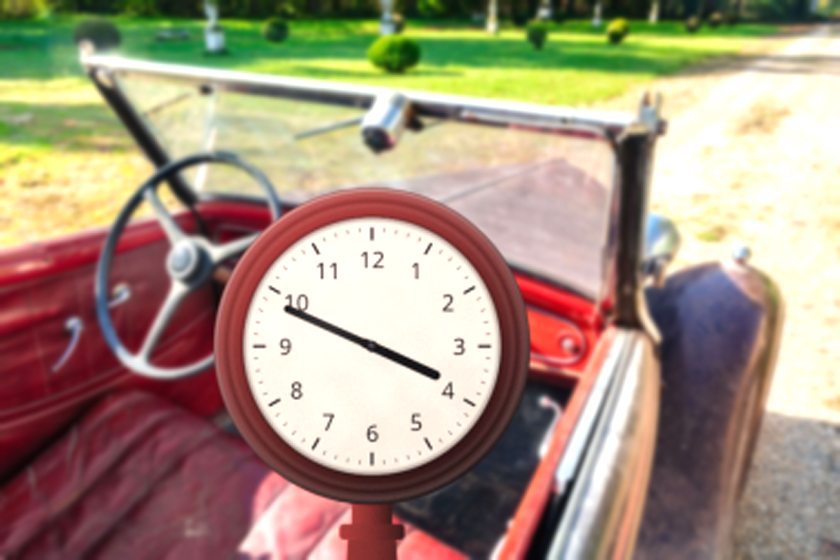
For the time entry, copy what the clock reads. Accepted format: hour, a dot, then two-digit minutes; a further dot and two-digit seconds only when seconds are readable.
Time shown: 3.49
